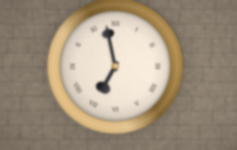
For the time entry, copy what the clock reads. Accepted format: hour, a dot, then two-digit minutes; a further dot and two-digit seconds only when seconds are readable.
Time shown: 6.58
